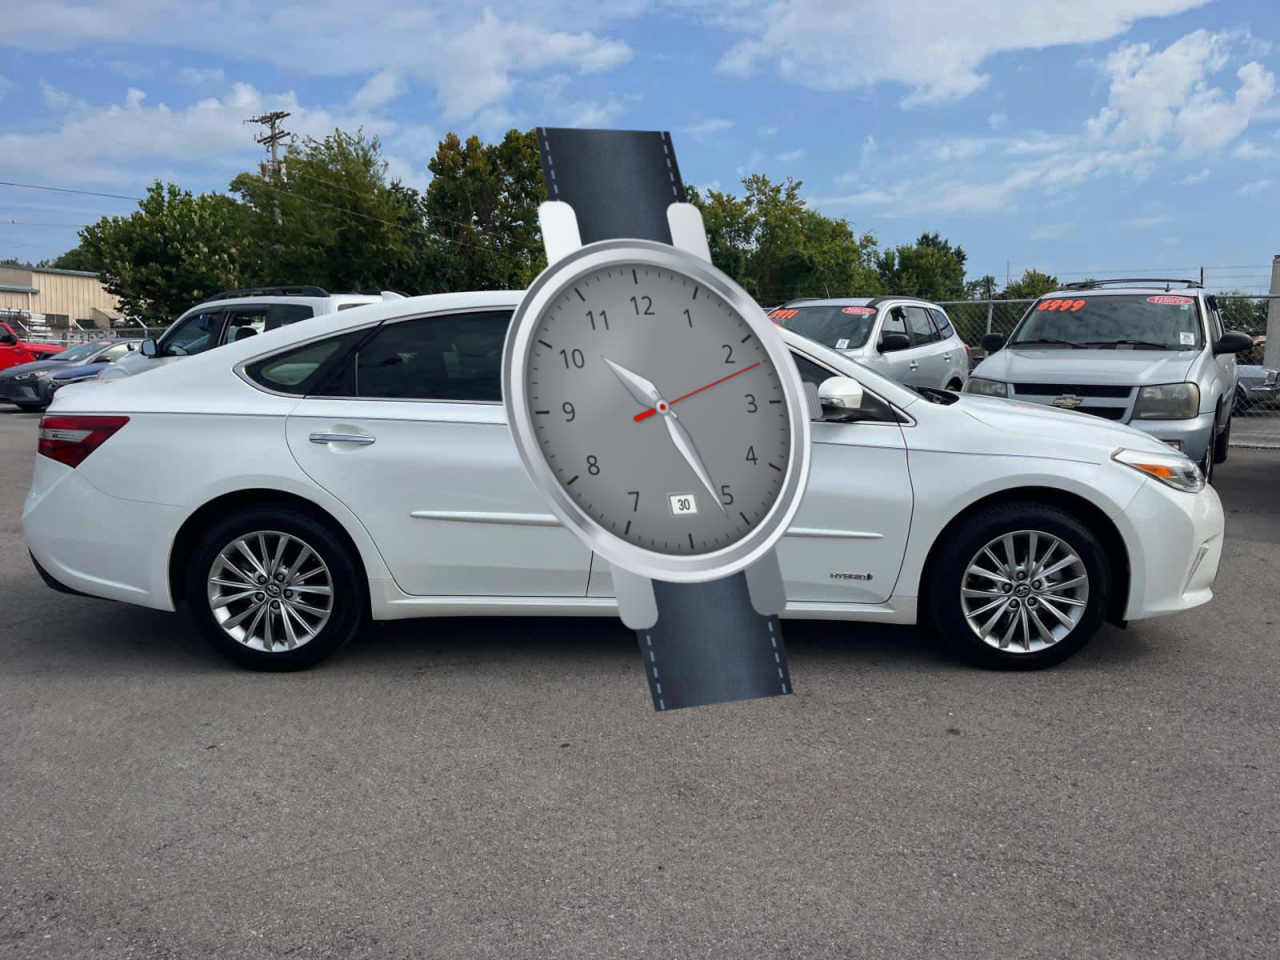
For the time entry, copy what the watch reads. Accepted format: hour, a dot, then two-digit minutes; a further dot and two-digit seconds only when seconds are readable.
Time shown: 10.26.12
